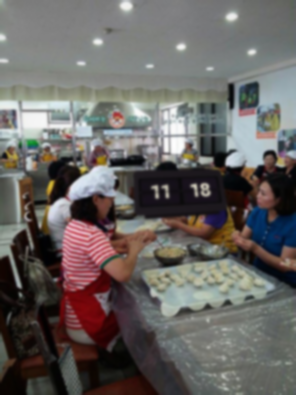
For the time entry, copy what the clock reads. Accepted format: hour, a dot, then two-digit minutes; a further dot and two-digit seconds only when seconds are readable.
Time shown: 11.18
